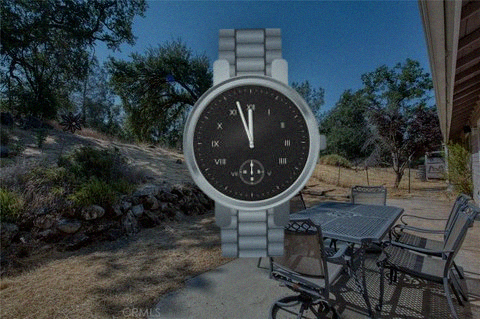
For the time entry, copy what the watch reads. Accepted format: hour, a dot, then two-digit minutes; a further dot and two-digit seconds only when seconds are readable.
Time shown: 11.57
